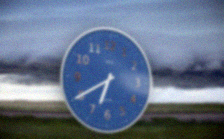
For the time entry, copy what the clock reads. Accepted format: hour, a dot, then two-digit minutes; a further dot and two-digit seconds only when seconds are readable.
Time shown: 6.40
